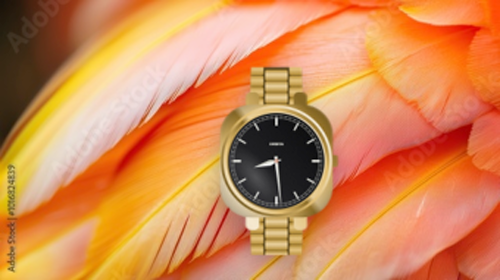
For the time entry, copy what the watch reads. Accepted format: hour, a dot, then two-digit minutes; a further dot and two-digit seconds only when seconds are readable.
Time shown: 8.29
